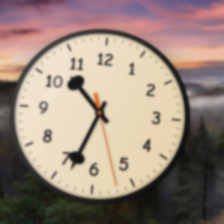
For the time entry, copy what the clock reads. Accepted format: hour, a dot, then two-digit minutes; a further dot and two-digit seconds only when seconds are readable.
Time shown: 10.33.27
